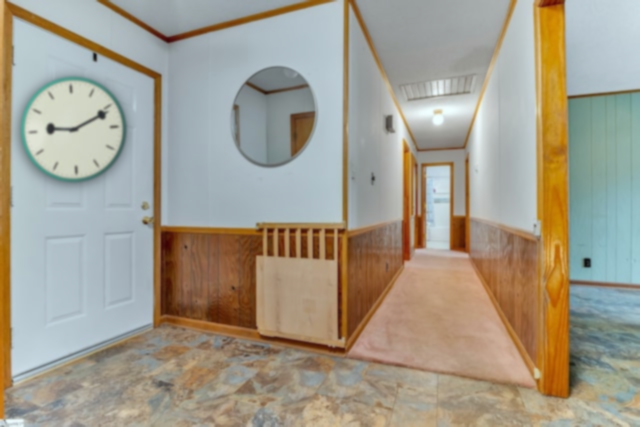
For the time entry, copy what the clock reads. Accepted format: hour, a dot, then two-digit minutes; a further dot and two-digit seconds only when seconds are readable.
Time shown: 9.11
